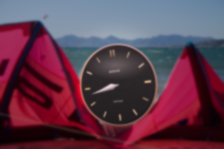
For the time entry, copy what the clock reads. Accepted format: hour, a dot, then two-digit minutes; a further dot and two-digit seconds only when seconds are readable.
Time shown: 8.43
